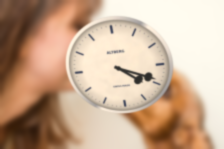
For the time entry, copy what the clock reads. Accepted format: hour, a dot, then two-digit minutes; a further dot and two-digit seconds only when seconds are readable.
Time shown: 4.19
